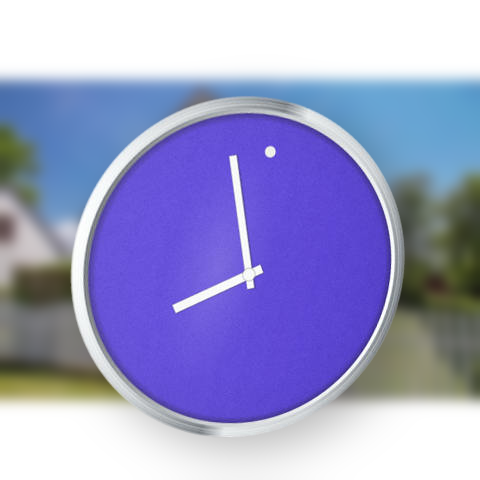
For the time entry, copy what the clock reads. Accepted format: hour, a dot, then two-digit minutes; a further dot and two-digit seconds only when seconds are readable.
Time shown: 7.57
